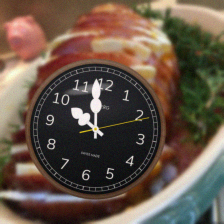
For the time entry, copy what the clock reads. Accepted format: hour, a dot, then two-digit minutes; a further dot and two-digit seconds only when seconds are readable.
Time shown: 9.58.11
